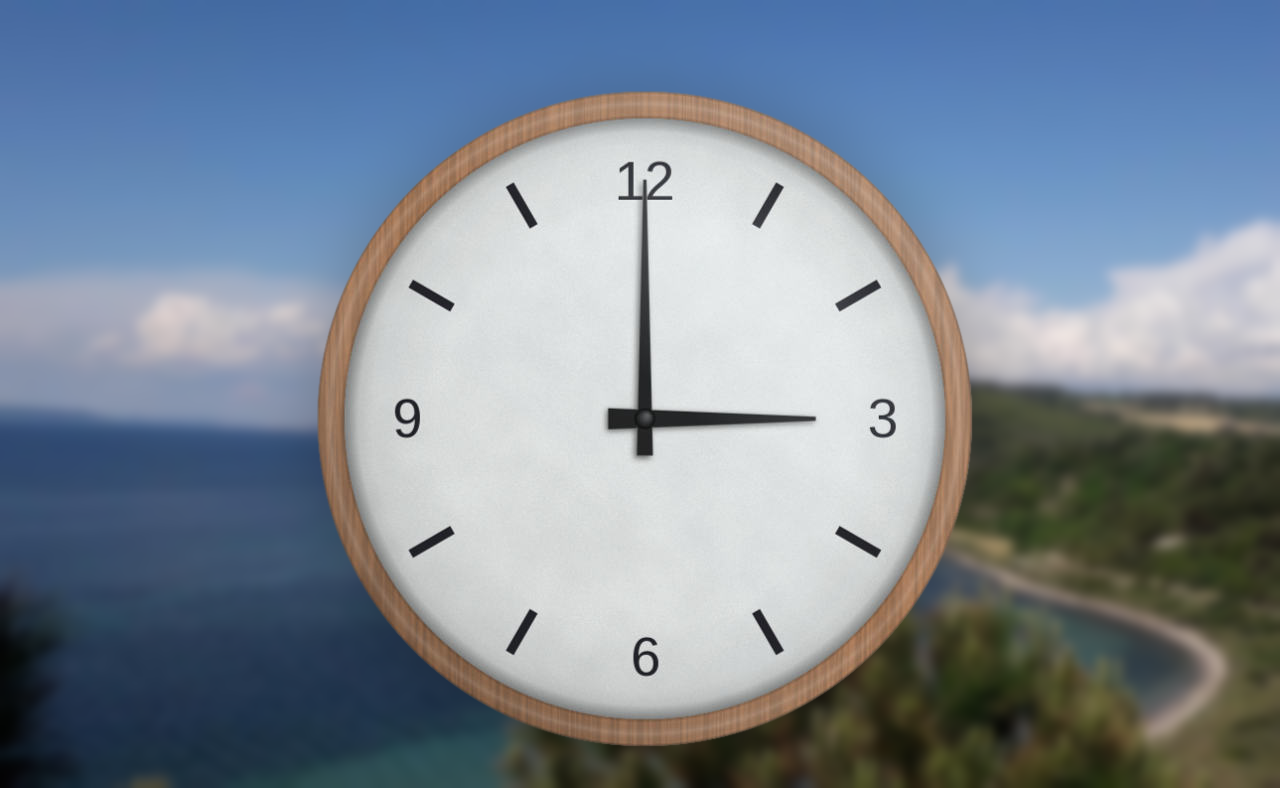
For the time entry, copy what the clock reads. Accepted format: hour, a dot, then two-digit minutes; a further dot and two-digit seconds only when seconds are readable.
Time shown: 3.00
